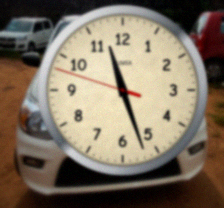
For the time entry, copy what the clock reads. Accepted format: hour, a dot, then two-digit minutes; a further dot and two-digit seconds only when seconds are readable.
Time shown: 11.26.48
